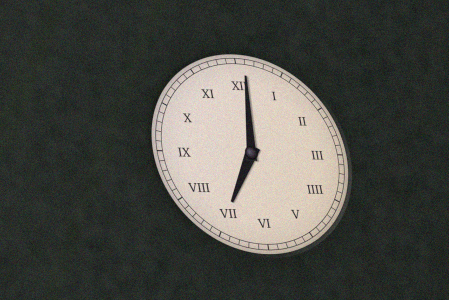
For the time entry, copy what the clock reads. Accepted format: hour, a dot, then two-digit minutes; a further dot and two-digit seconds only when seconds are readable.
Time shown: 7.01
